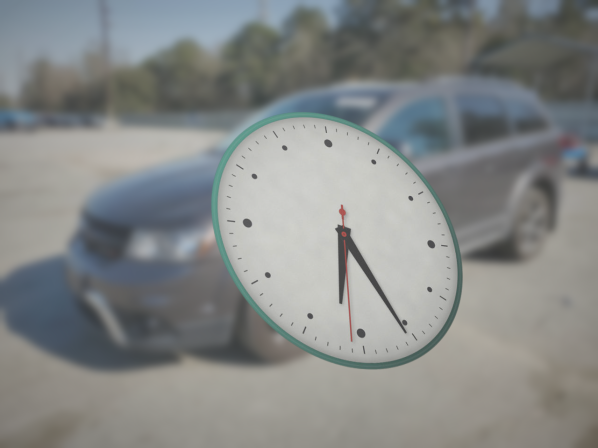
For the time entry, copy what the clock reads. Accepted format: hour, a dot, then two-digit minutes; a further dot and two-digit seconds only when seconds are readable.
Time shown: 6.25.31
